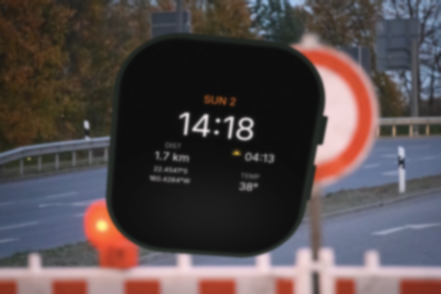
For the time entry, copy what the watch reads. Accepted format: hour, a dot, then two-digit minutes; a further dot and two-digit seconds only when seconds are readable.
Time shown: 14.18
